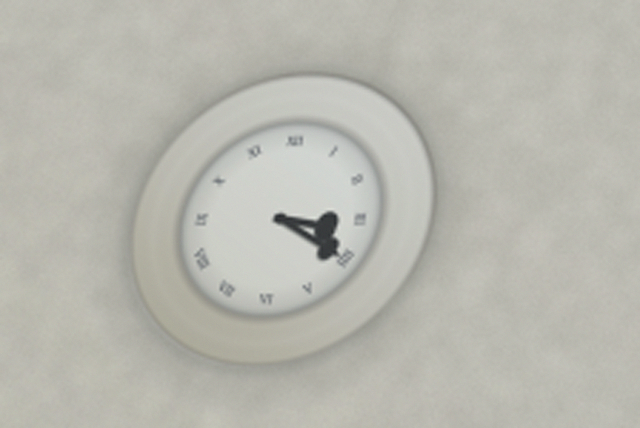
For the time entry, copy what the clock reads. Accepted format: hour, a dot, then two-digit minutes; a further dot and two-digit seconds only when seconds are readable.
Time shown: 3.20
